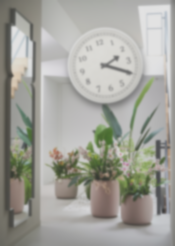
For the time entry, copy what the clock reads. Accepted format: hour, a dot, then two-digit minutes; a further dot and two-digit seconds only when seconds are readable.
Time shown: 2.20
